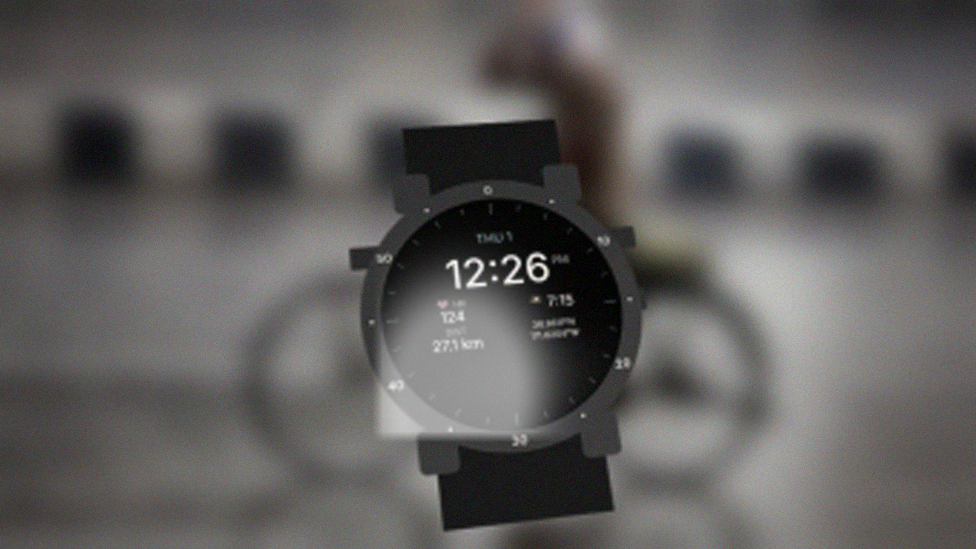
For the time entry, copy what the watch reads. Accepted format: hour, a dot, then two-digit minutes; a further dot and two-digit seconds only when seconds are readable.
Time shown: 12.26
